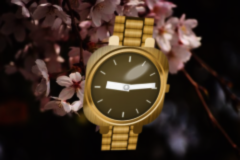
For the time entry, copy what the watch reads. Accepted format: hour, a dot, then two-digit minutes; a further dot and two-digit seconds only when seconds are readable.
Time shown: 9.14
